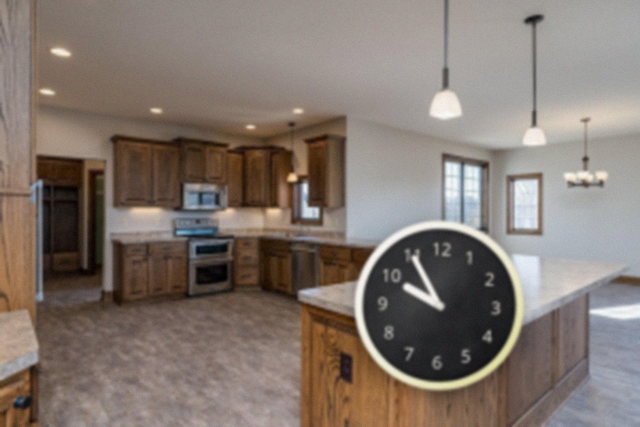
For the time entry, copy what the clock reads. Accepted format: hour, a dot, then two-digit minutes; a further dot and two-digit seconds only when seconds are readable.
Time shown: 9.55
